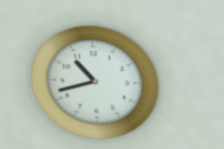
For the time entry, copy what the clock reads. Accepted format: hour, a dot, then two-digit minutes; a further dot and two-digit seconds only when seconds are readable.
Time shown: 10.42
